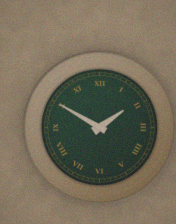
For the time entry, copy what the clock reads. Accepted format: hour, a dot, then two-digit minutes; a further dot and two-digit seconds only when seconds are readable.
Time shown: 1.50
